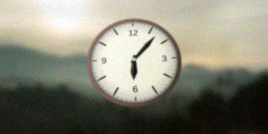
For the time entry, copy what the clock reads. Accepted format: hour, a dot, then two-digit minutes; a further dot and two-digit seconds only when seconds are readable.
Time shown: 6.07
